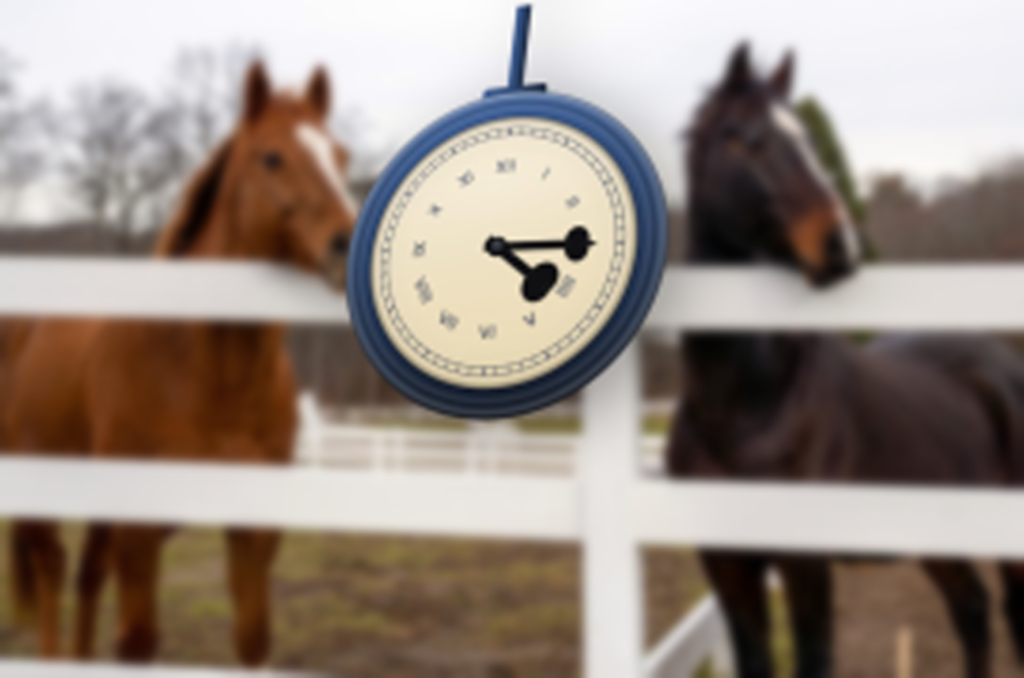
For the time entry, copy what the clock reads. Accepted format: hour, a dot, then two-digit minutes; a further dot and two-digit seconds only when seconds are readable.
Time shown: 4.15
